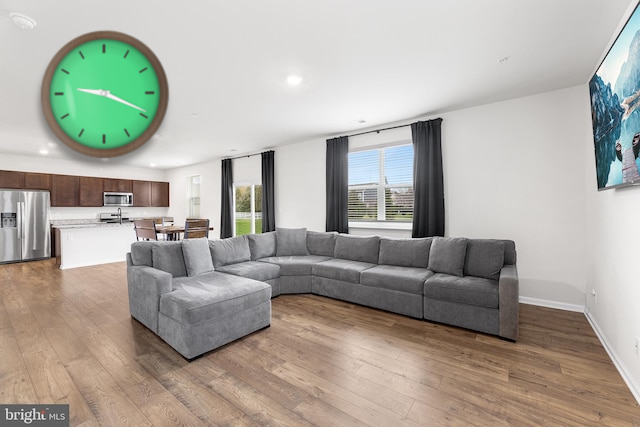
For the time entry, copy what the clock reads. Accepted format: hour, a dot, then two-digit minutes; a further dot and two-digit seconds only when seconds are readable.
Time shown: 9.19
